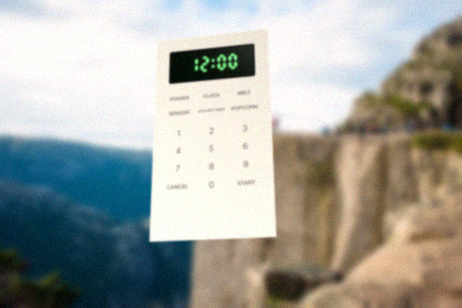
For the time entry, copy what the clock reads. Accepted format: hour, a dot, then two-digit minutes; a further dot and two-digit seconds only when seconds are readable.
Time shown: 12.00
